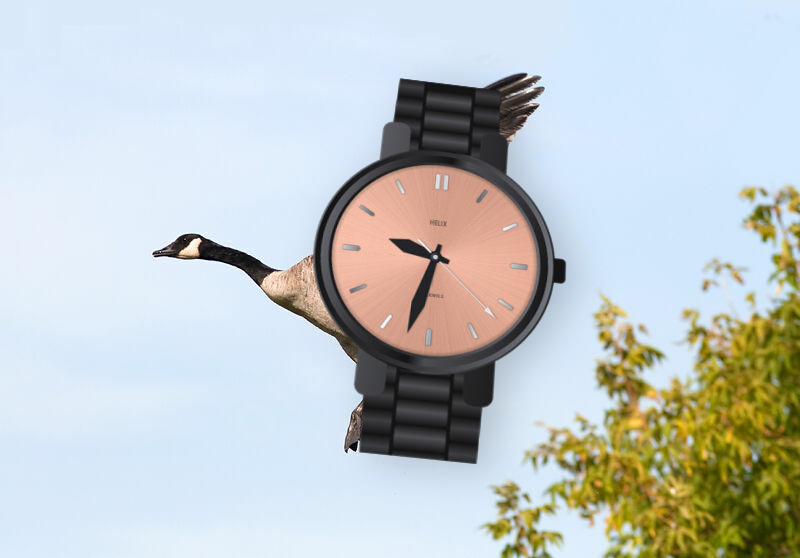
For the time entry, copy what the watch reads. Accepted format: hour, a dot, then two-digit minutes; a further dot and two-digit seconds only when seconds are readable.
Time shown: 9.32.22
